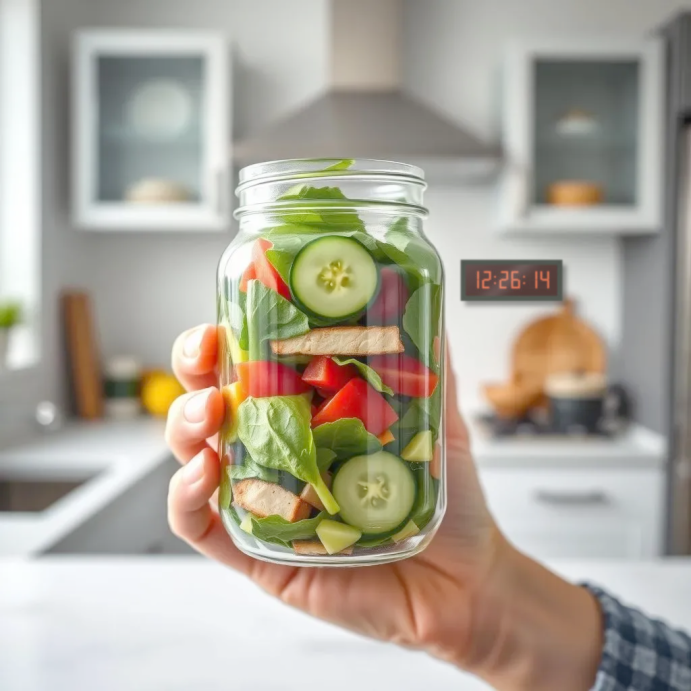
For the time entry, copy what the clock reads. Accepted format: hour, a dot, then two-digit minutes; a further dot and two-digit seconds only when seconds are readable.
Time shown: 12.26.14
